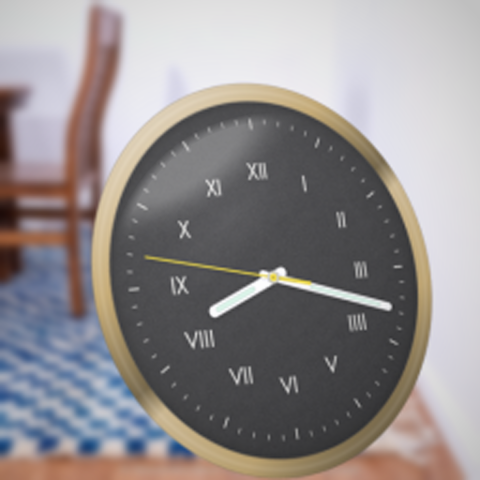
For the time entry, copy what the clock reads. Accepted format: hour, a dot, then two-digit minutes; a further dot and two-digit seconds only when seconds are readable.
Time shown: 8.17.47
